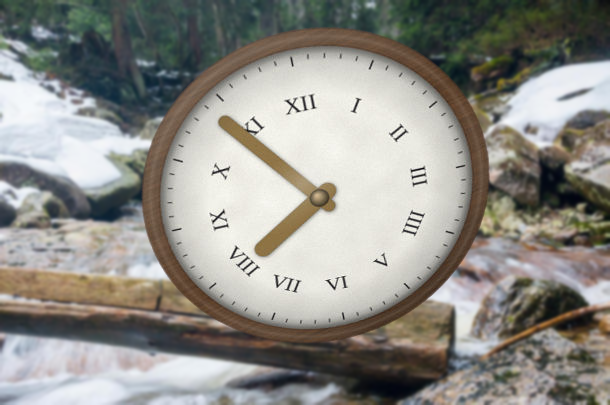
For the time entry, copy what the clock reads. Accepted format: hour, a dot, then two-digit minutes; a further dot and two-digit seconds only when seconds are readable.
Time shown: 7.54
